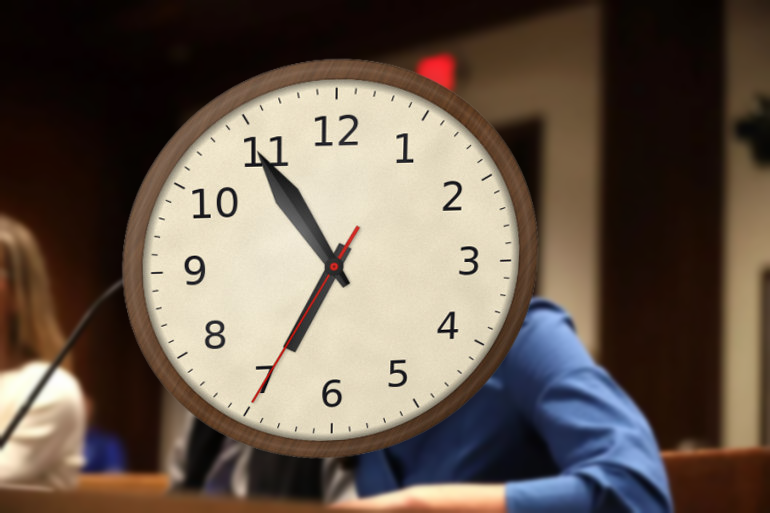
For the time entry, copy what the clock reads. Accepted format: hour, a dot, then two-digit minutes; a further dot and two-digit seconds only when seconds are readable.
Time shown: 6.54.35
